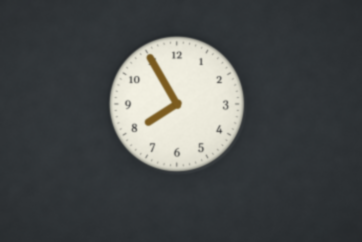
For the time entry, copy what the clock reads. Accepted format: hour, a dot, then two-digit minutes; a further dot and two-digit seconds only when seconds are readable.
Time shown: 7.55
